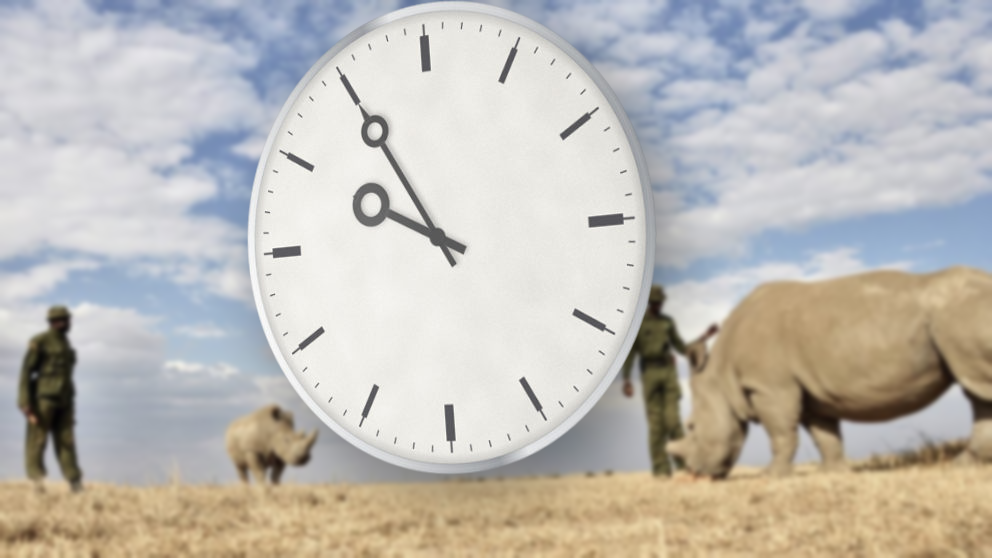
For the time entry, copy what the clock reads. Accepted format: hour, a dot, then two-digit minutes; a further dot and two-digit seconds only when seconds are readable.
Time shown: 9.55
